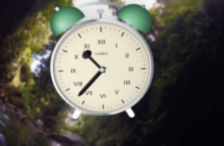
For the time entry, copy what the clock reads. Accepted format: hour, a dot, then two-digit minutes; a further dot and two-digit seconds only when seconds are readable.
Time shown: 10.37
